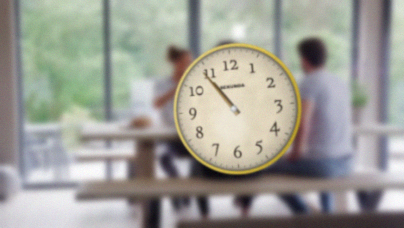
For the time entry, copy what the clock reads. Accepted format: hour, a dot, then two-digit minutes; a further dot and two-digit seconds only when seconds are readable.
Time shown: 10.54
